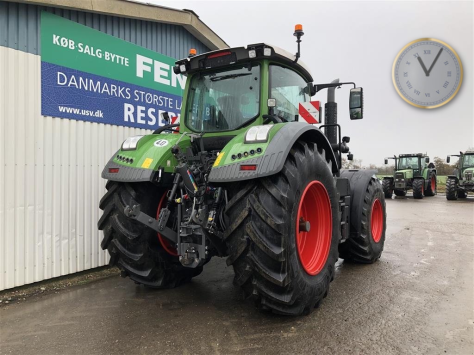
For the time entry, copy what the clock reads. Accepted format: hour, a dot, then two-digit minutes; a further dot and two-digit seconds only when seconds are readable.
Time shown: 11.05
